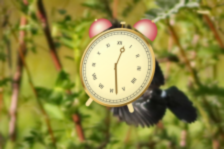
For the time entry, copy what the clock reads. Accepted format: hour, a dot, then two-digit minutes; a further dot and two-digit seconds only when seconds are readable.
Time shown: 12.28
